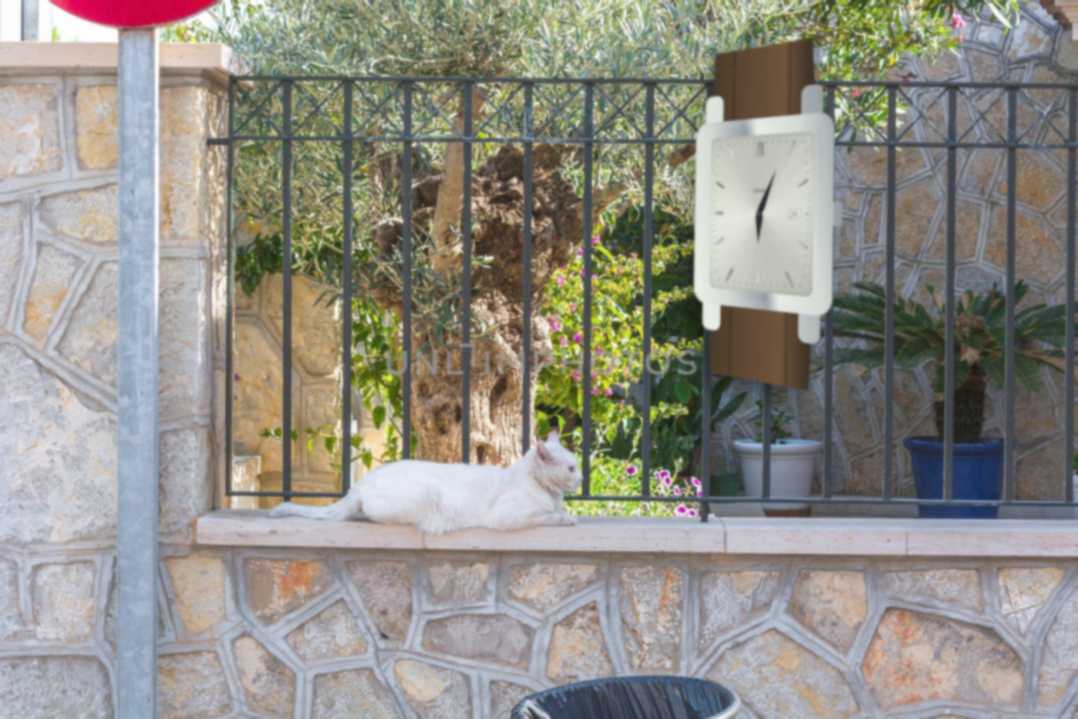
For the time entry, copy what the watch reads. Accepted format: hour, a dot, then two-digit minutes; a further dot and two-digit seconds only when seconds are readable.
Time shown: 6.04
